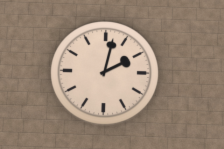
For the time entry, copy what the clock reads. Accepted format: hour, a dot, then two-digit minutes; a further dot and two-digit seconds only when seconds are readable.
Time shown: 2.02
